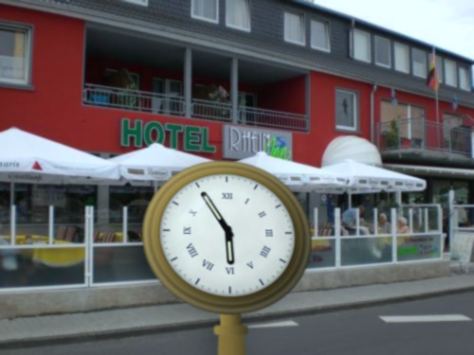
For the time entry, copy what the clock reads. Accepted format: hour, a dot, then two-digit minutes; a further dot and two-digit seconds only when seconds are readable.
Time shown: 5.55
